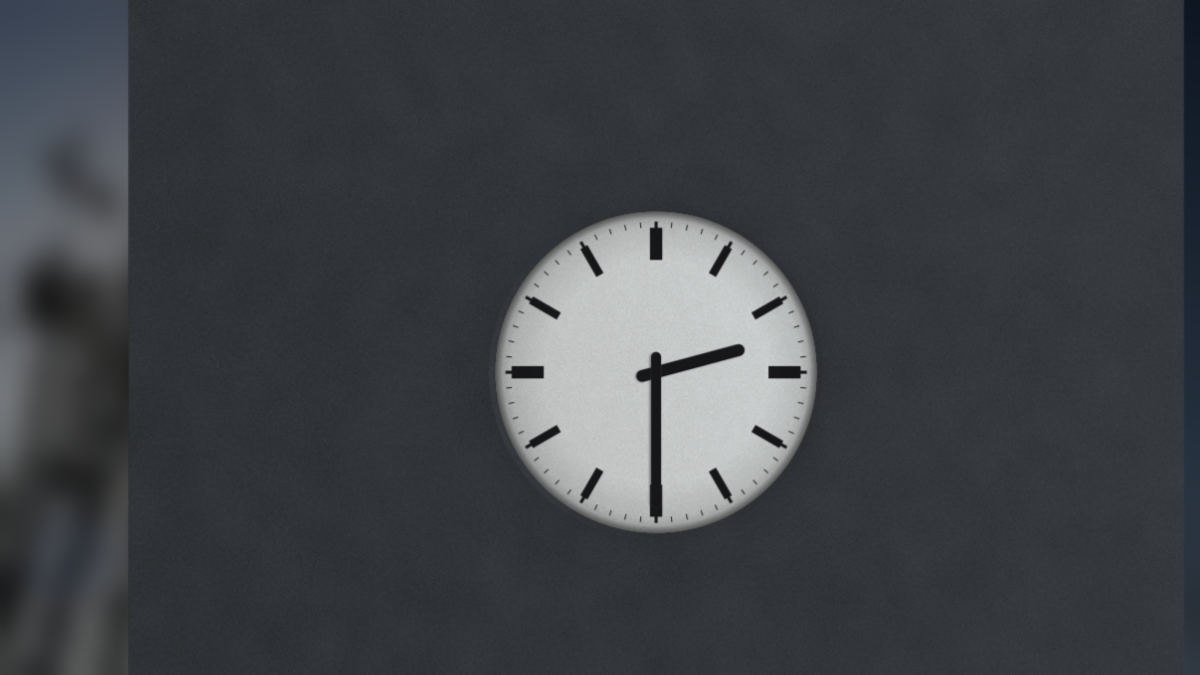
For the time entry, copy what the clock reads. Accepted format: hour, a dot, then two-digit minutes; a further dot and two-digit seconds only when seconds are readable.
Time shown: 2.30
